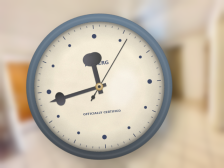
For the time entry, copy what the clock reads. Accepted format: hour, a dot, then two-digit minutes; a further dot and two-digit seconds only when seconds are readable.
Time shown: 11.43.06
